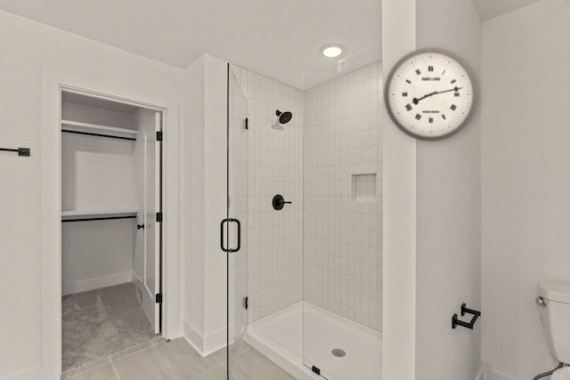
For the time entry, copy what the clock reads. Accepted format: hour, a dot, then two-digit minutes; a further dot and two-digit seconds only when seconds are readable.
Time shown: 8.13
